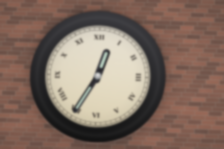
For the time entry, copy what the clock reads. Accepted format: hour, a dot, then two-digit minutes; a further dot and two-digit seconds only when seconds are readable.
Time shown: 12.35
